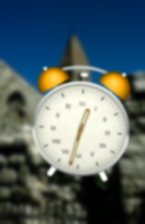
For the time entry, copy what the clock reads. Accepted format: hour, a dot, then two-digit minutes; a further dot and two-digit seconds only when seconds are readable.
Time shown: 12.32
